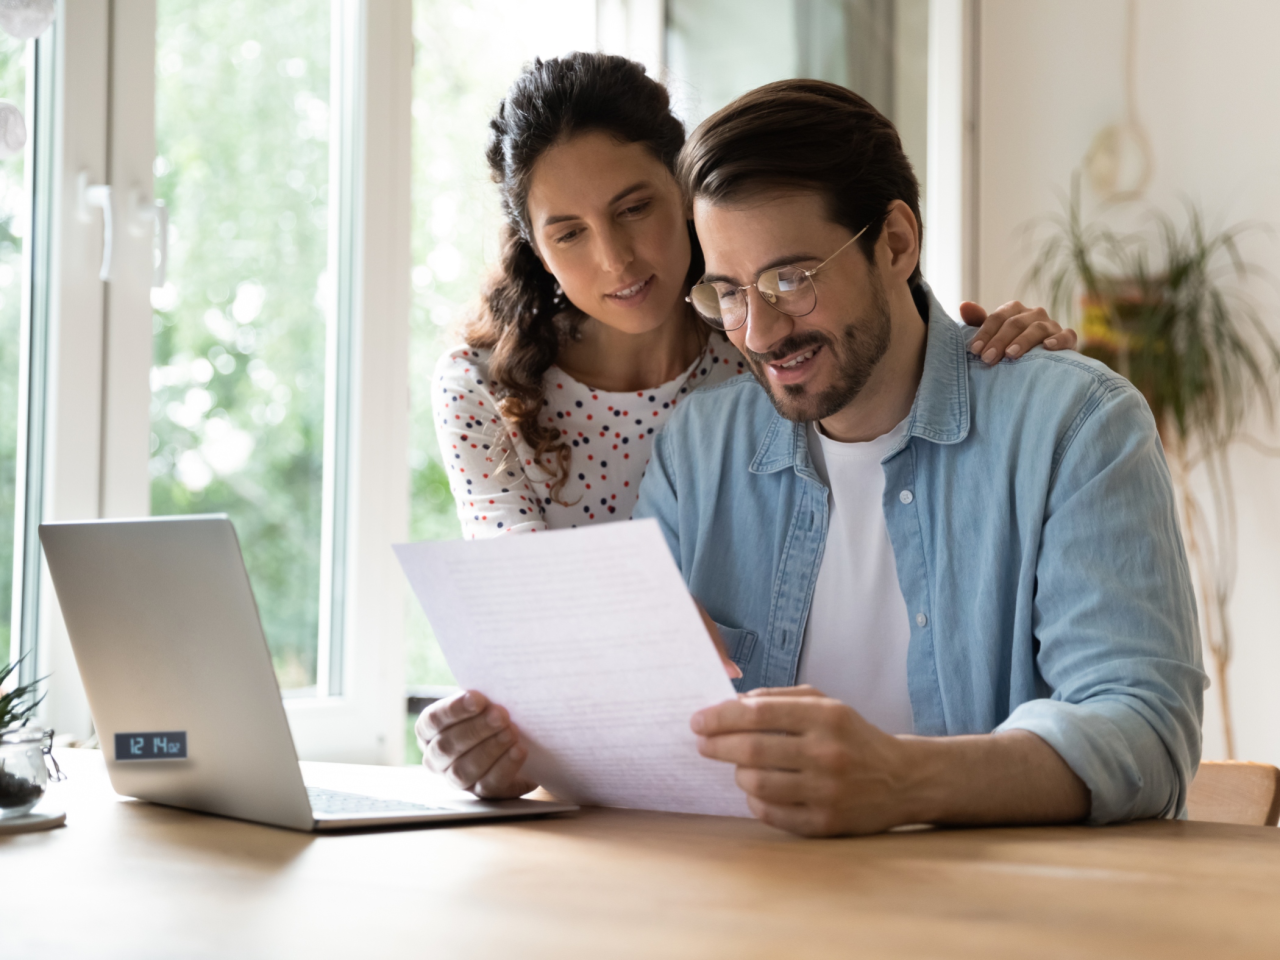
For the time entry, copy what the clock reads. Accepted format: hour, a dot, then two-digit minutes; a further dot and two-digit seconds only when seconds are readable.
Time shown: 12.14
